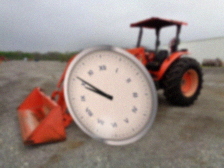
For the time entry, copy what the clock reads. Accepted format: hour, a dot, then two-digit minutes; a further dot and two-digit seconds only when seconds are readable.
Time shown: 9.51
